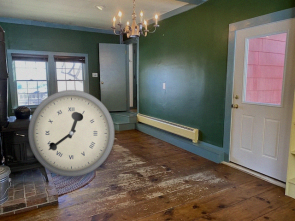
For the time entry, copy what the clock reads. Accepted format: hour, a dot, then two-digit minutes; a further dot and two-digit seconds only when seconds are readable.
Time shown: 12.39
